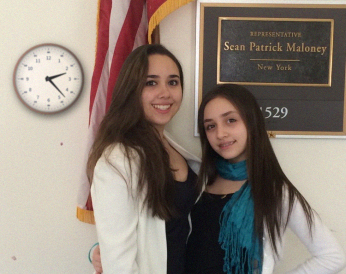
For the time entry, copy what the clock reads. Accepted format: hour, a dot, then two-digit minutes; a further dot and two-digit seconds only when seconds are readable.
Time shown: 2.23
